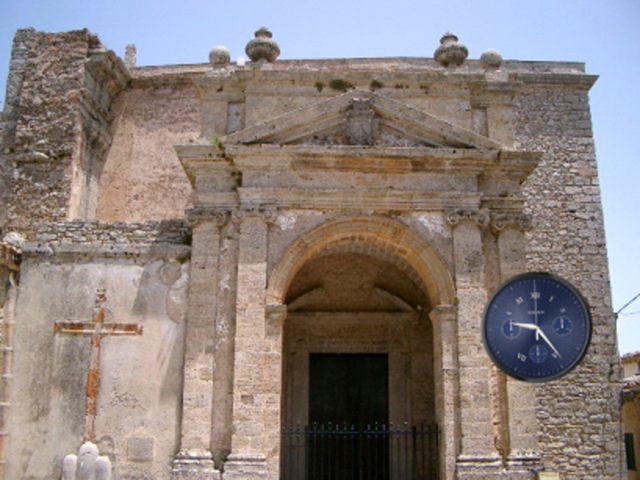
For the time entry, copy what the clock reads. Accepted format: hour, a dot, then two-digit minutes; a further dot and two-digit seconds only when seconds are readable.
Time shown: 9.24
